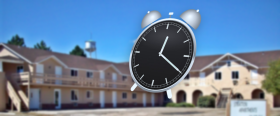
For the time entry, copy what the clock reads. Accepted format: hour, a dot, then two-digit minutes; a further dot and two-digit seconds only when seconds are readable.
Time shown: 12.20
